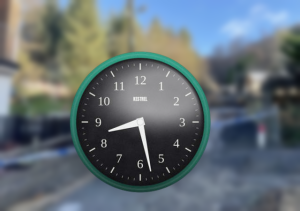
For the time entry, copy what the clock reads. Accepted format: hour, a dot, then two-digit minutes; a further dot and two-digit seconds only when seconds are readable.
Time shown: 8.28
